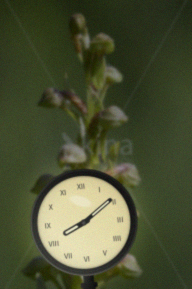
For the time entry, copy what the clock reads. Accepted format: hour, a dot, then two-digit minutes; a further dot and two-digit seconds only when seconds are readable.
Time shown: 8.09
